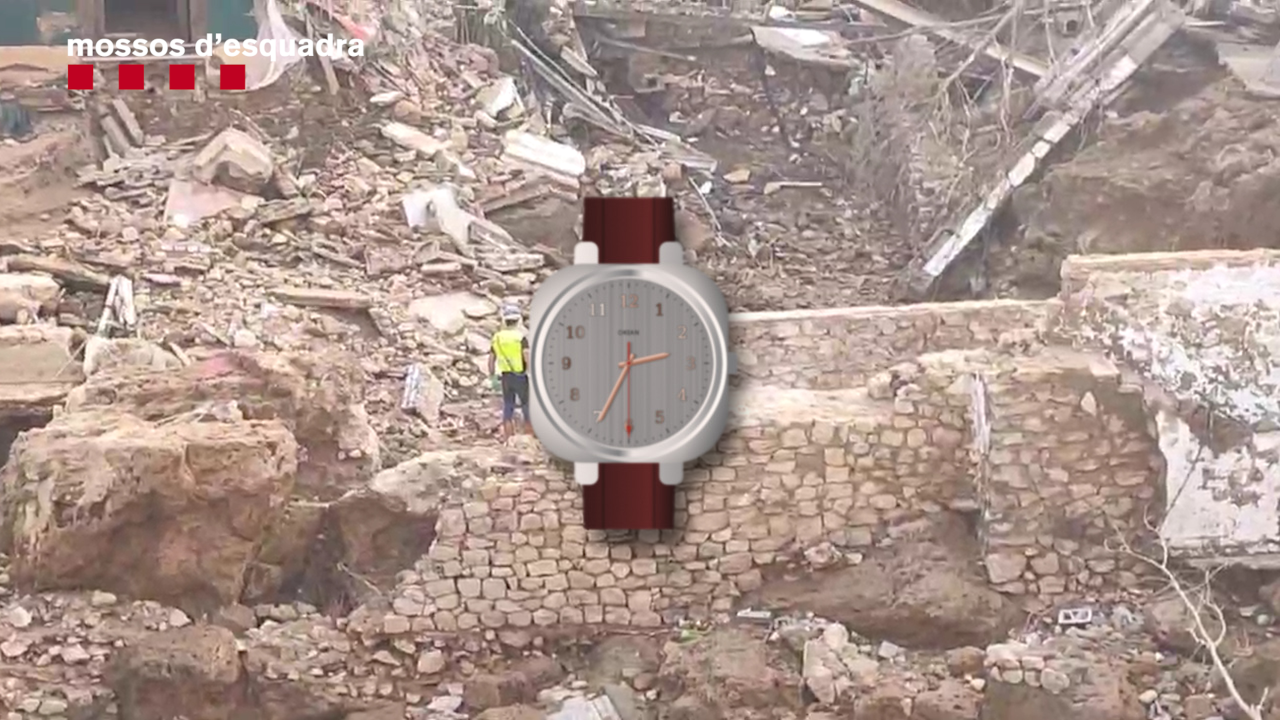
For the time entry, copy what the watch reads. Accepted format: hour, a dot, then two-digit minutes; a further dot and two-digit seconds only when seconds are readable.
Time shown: 2.34.30
